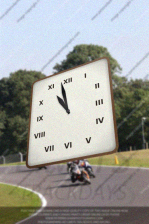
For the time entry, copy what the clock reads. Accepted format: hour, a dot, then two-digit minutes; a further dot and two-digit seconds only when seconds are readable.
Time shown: 10.58
